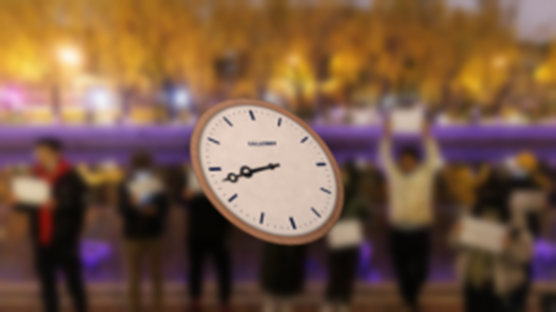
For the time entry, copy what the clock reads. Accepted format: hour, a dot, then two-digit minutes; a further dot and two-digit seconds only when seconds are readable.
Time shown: 8.43
